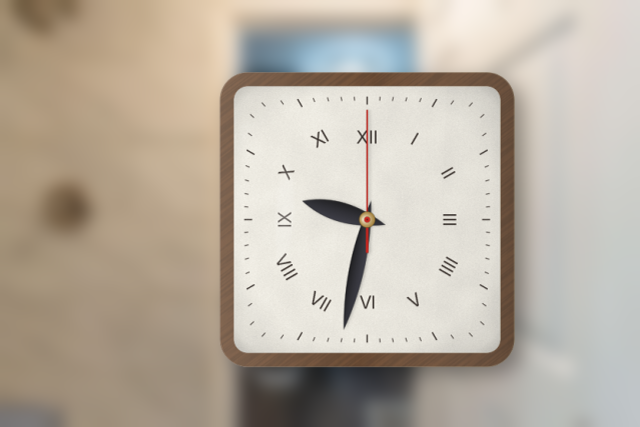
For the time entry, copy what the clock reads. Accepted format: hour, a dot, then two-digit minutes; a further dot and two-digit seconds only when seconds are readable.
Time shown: 9.32.00
